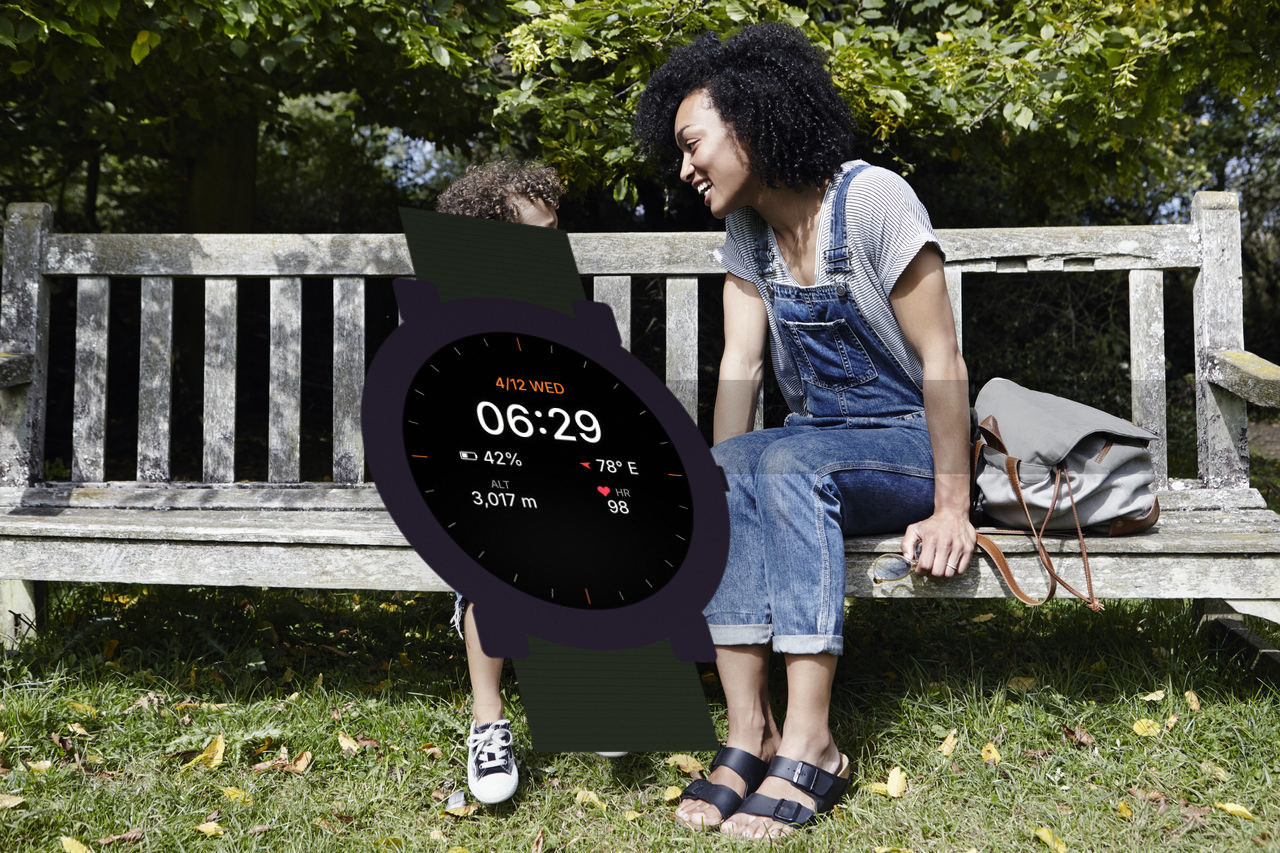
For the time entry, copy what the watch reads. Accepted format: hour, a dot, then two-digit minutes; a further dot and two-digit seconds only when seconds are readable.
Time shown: 6.29
